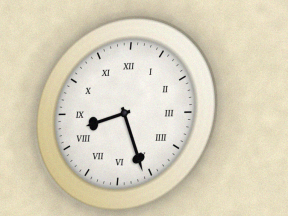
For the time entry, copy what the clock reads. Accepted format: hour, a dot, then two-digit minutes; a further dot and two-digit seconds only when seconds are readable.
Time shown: 8.26
